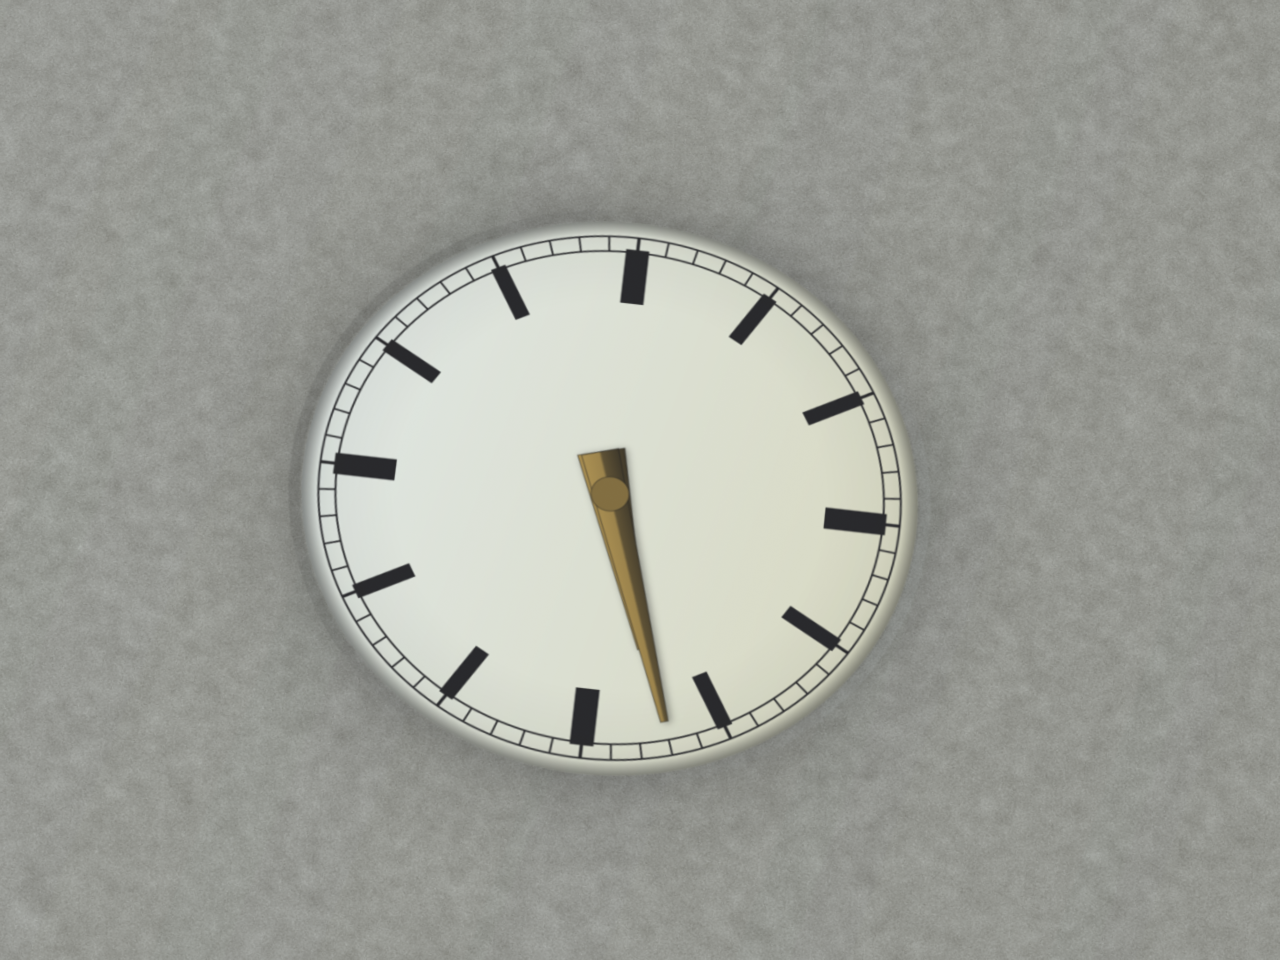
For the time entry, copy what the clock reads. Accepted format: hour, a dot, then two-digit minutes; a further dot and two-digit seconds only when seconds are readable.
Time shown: 5.27
